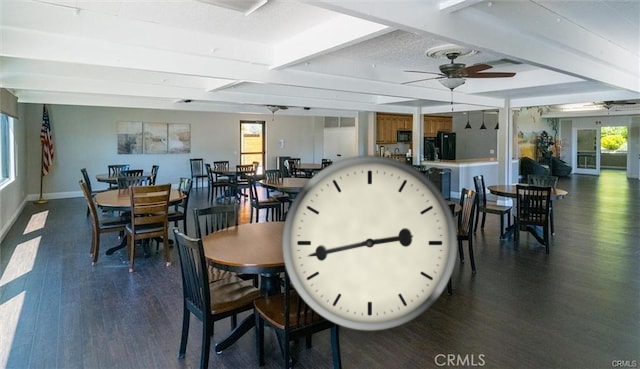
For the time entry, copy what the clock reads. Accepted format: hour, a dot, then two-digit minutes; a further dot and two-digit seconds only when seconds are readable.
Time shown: 2.43
